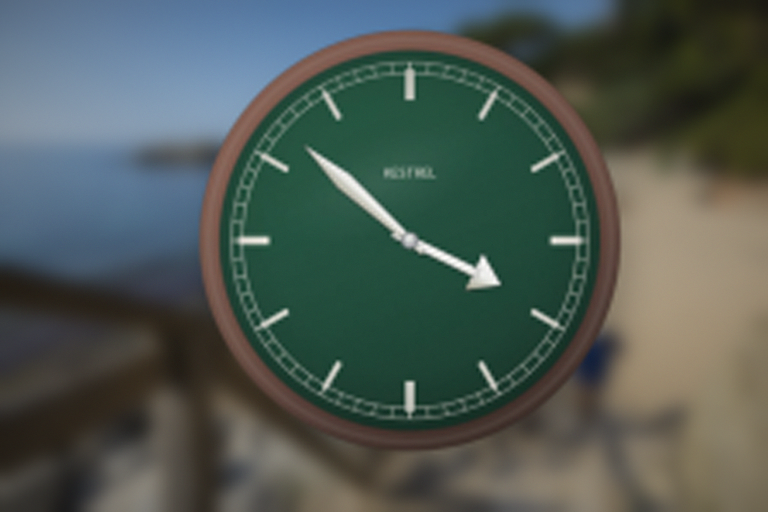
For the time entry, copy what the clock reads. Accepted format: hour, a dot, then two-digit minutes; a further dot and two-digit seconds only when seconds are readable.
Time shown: 3.52
